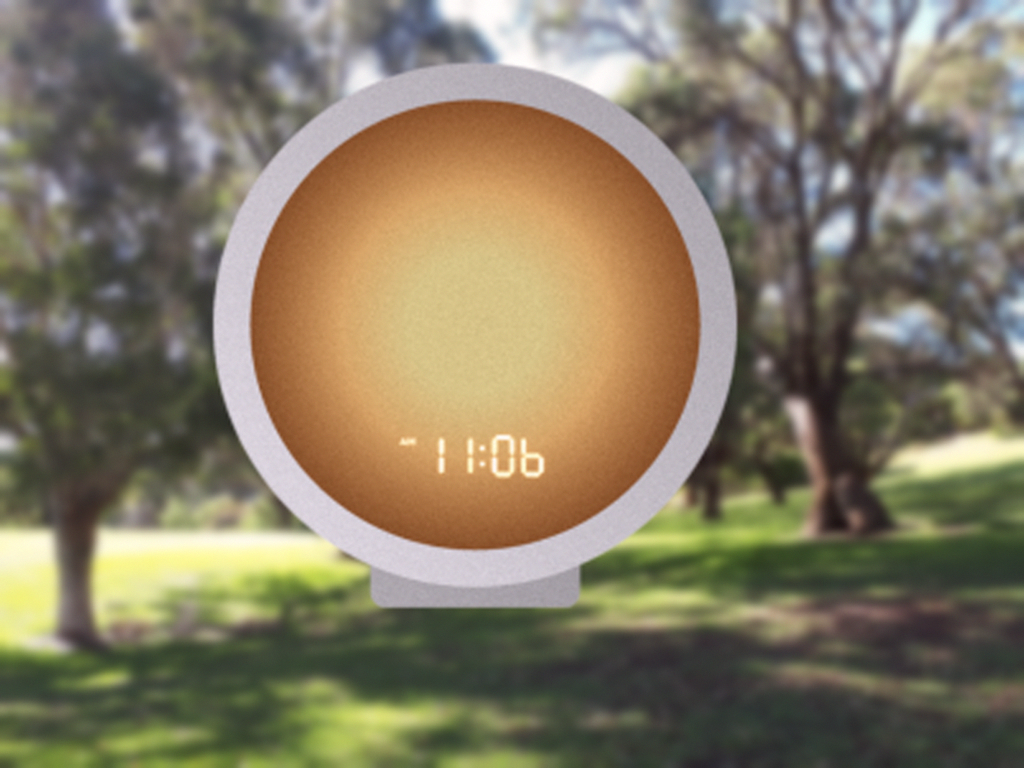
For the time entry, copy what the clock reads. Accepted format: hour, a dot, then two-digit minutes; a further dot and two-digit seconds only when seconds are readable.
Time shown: 11.06
